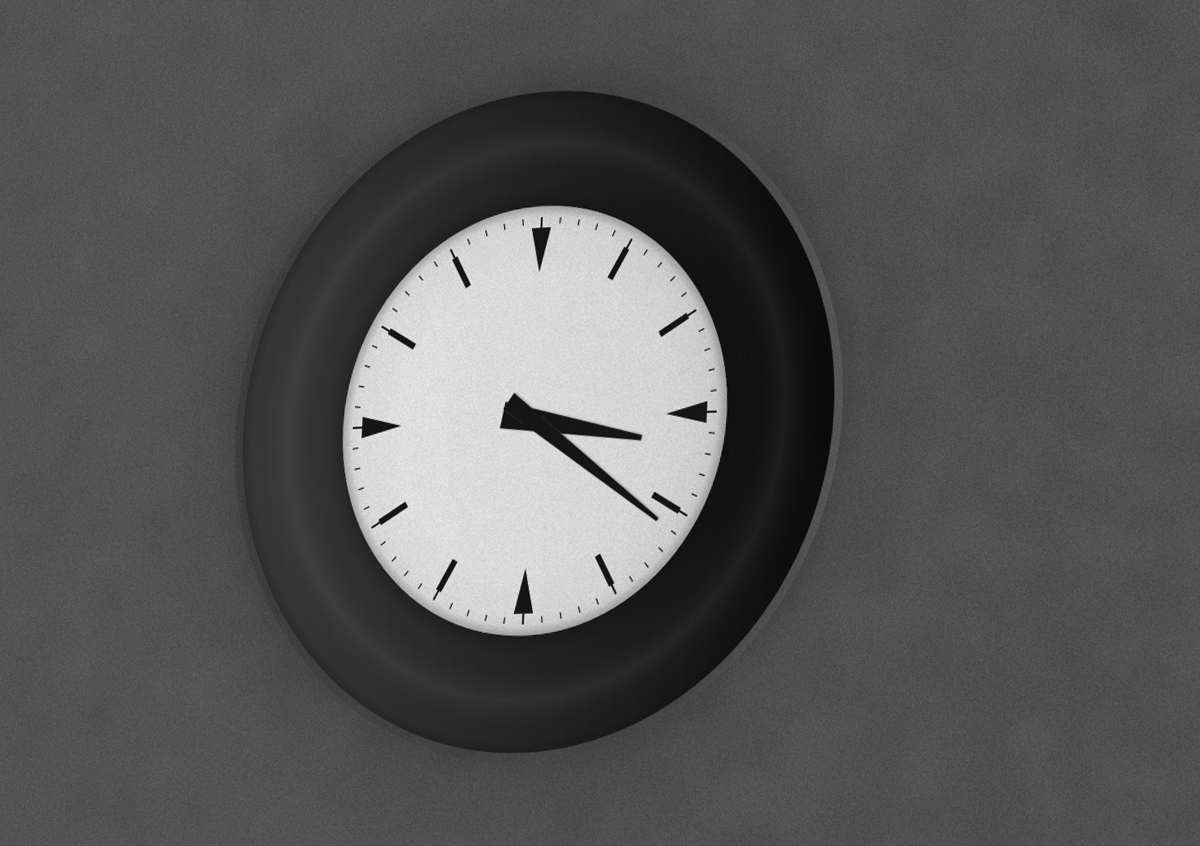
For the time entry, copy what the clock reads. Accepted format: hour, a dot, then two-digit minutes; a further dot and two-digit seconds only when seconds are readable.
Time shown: 3.21
